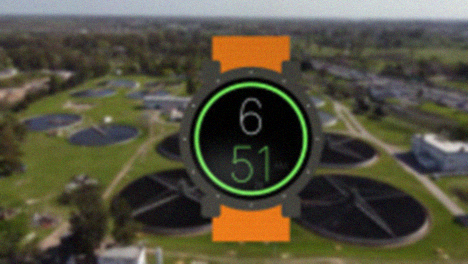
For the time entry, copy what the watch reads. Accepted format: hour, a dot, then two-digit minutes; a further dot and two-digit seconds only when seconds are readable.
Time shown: 6.51
